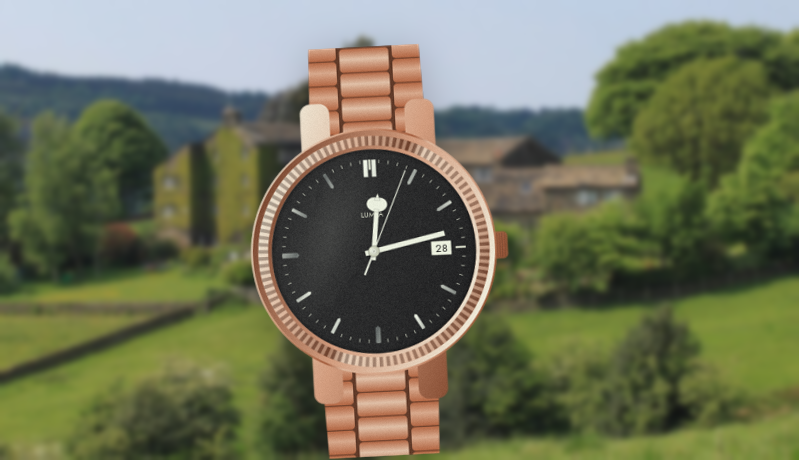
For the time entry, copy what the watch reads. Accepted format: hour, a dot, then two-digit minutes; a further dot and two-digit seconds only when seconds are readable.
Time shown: 12.13.04
